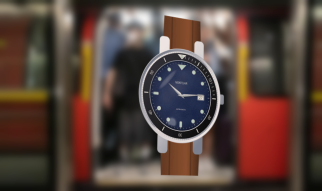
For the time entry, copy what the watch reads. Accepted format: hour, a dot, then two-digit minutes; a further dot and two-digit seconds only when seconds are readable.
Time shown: 10.14
